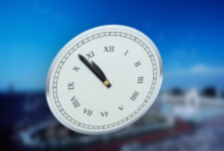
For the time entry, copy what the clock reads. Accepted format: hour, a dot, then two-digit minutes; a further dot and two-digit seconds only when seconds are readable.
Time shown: 10.53
